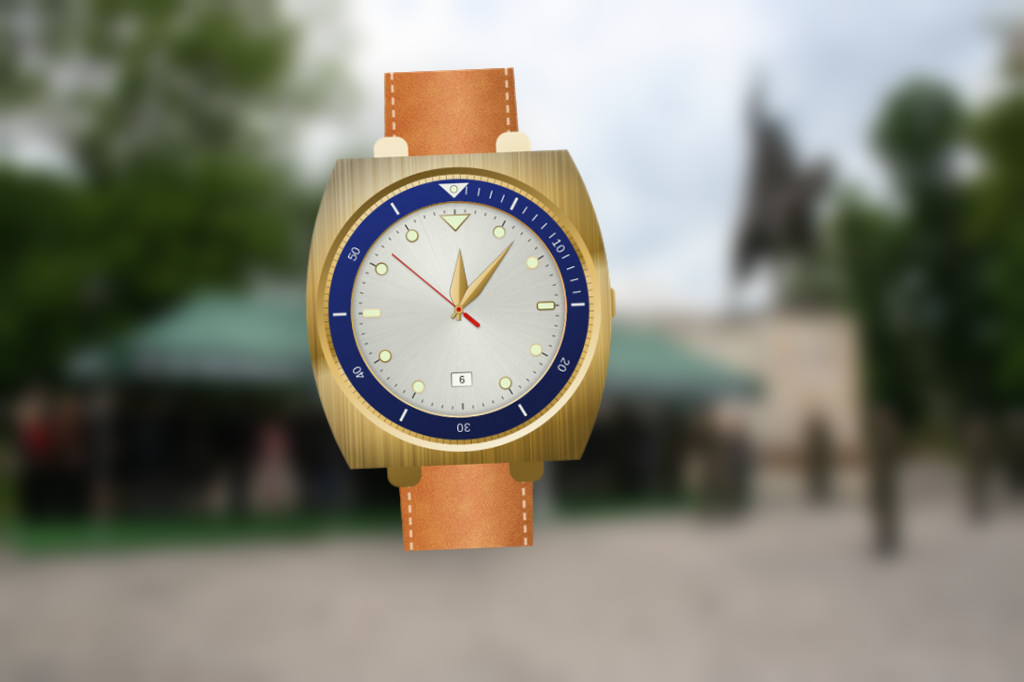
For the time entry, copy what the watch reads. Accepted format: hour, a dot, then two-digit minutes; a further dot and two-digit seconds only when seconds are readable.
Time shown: 12.06.52
